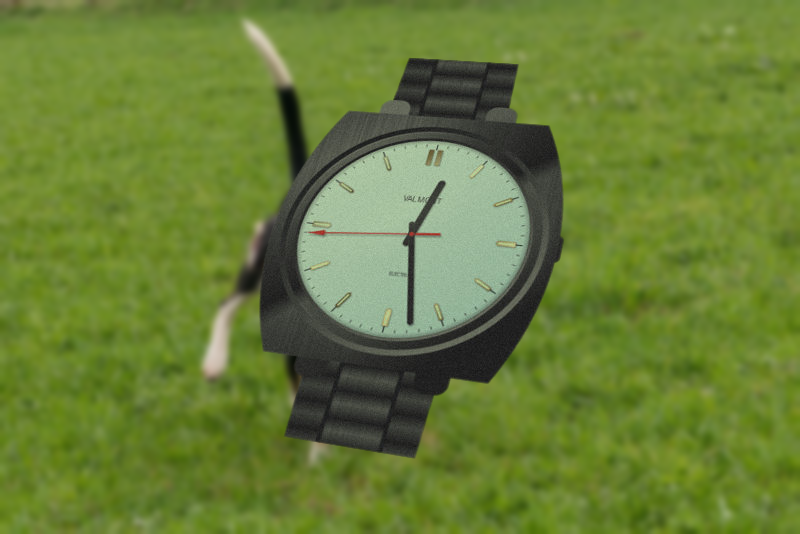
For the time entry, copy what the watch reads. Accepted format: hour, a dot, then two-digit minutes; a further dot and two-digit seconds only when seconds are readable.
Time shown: 12.27.44
